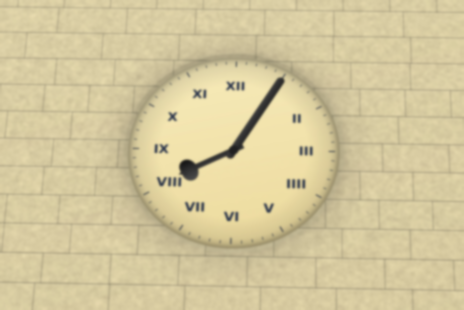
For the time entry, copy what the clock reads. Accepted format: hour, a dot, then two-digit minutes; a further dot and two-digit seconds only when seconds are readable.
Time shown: 8.05
